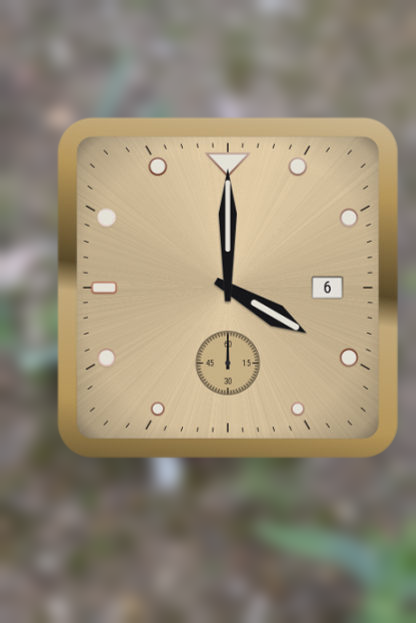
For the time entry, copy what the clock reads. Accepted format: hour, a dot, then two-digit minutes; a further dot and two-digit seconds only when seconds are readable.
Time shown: 4.00
